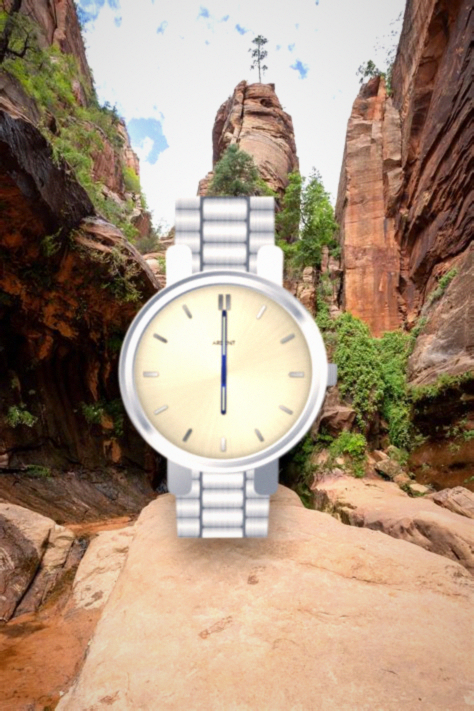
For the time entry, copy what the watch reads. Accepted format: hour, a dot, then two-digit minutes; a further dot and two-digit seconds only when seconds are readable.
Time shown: 6.00
